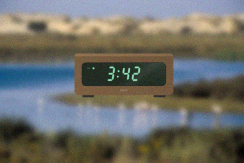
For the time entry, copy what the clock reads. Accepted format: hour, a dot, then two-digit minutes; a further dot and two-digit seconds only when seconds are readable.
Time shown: 3.42
